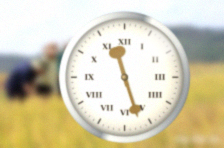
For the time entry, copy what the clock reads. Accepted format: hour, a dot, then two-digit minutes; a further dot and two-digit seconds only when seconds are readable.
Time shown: 11.27
